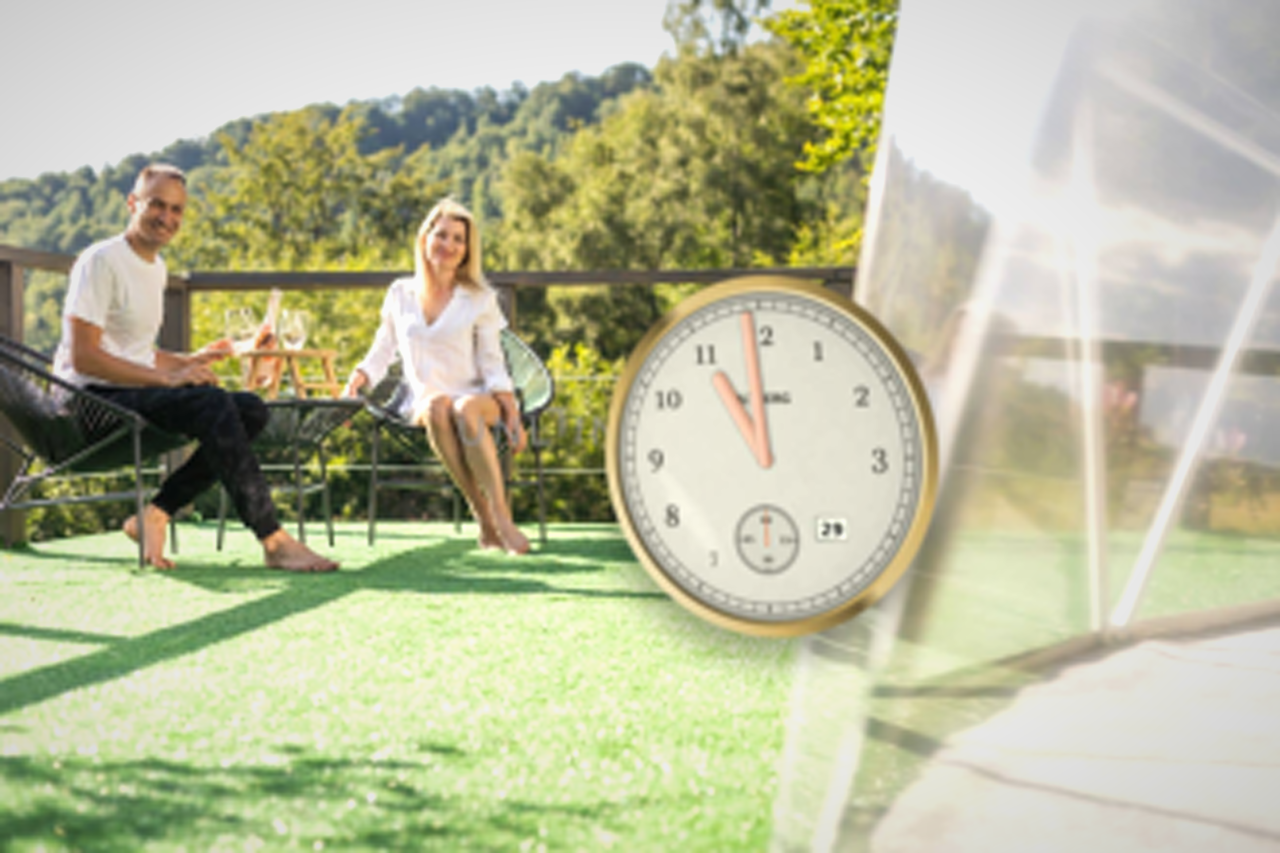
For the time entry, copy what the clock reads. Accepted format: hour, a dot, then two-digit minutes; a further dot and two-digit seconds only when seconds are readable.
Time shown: 10.59
